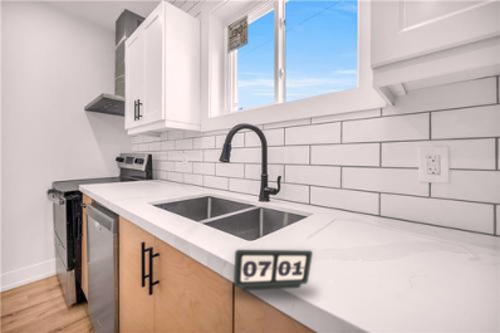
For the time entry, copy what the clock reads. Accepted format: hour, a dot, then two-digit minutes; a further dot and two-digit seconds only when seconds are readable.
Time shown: 7.01
